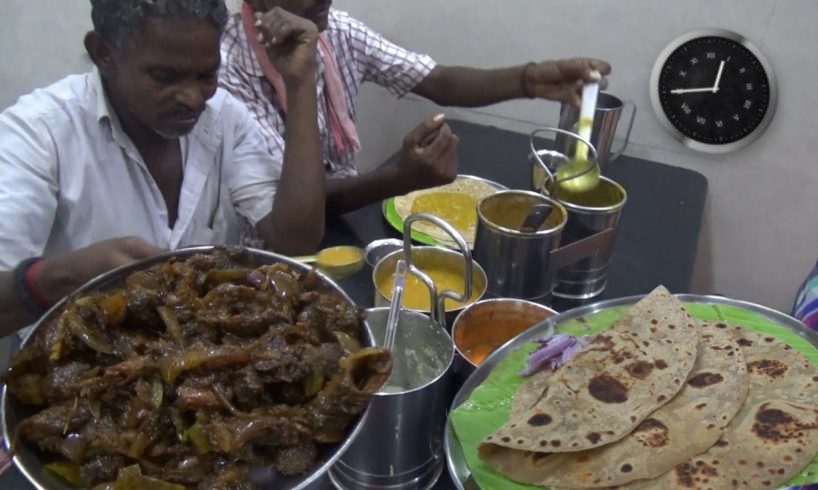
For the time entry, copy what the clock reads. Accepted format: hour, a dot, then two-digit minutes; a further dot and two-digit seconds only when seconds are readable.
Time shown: 12.45
